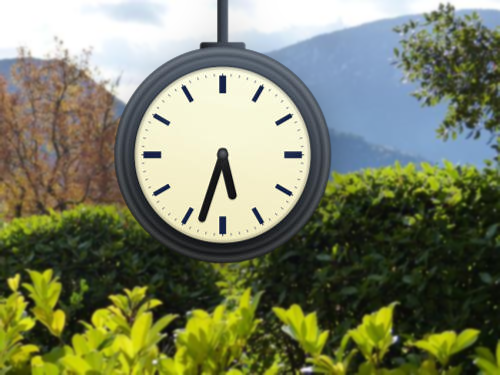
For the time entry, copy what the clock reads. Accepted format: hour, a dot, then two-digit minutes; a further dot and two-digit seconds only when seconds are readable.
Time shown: 5.33
